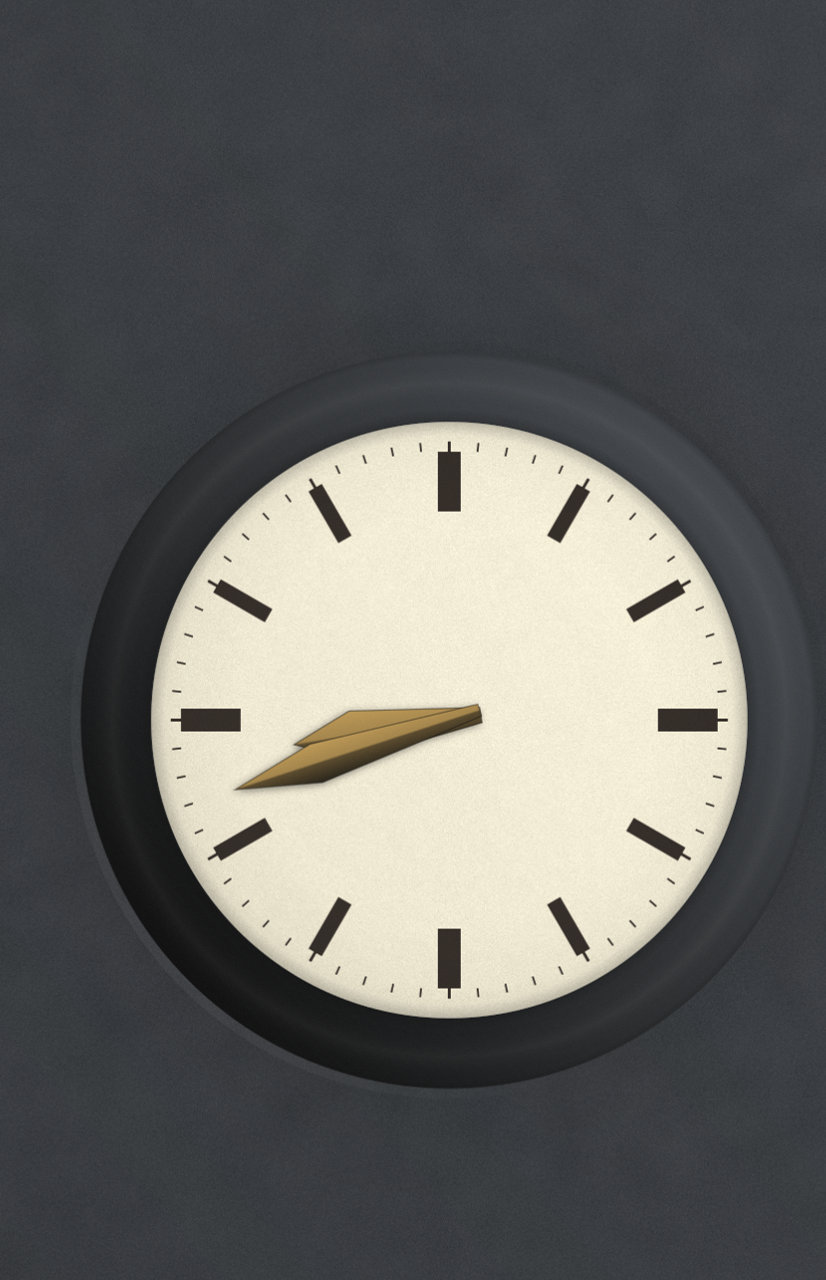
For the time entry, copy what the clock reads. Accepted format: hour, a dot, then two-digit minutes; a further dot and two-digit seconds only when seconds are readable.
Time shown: 8.42
